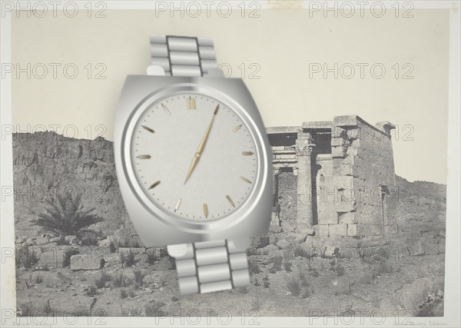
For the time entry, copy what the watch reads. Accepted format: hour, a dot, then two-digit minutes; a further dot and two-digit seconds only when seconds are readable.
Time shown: 7.05
